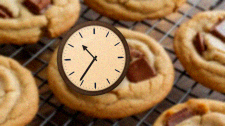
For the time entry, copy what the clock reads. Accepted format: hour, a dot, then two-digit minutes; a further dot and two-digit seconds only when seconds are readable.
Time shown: 10.36
